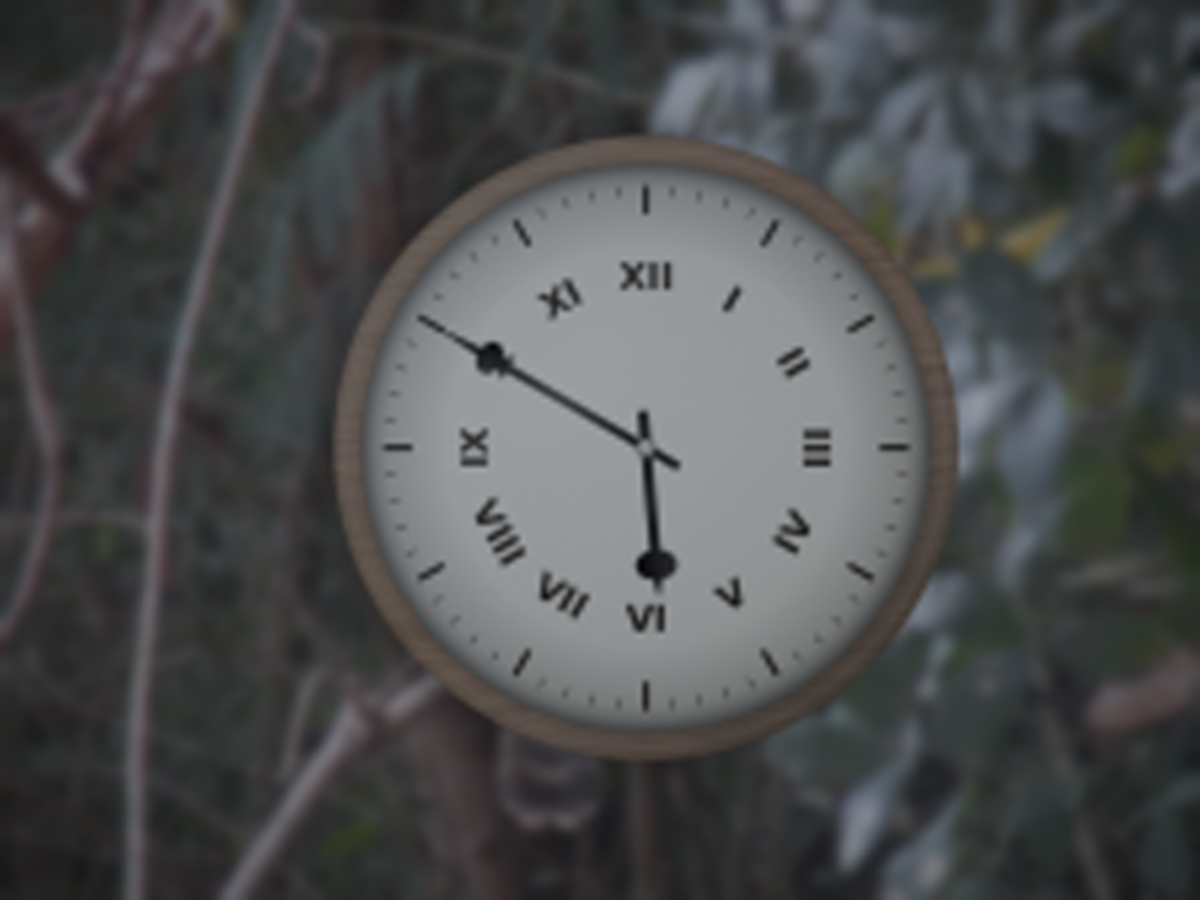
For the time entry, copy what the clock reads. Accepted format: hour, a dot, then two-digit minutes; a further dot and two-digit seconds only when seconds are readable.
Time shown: 5.50
